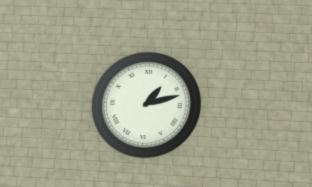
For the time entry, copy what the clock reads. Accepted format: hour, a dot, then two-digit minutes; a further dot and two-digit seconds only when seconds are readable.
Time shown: 1.12
